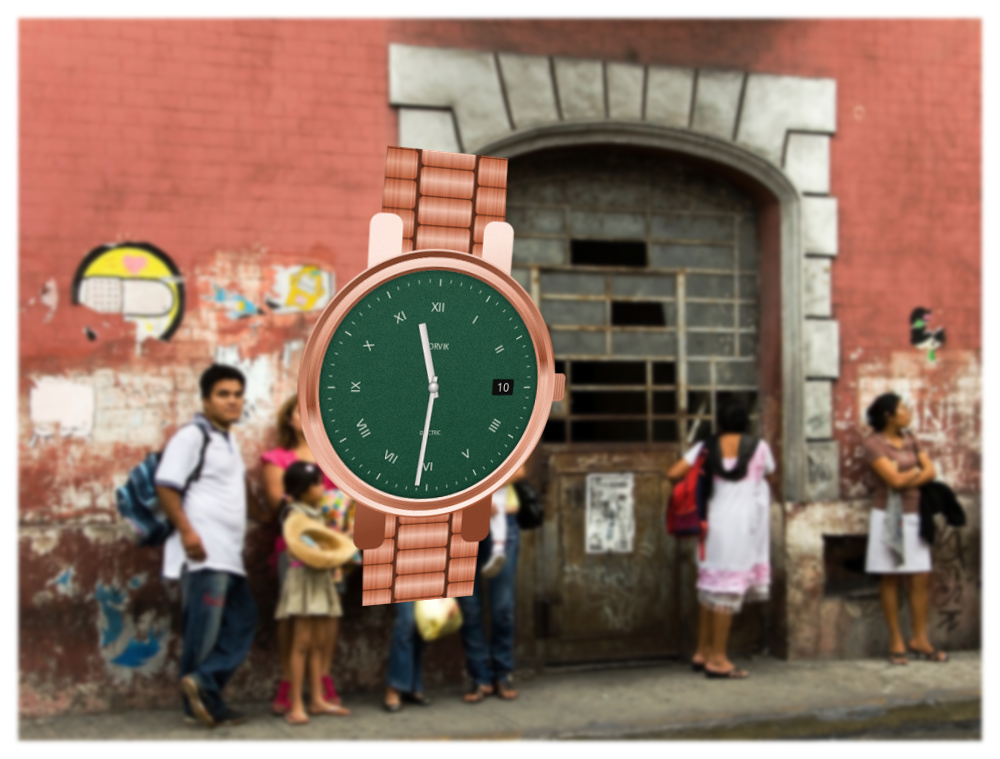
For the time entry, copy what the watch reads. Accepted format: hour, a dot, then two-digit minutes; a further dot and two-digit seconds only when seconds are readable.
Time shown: 11.31
